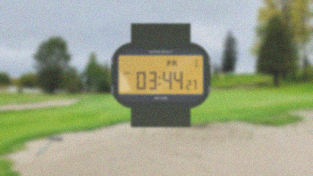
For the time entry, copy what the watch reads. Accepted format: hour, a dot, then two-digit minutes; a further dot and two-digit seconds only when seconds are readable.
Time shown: 3.44
